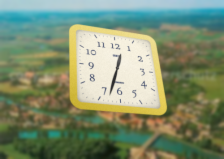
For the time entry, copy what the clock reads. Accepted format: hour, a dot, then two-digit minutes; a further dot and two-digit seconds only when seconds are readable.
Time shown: 12.33
